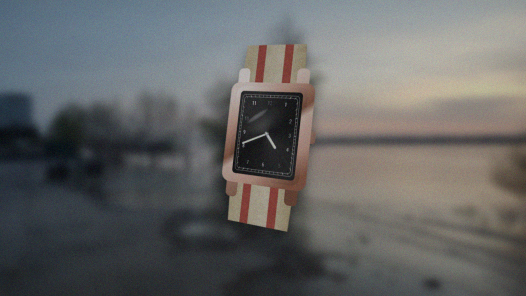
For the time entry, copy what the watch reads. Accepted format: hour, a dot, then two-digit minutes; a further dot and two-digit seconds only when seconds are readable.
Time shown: 4.41
